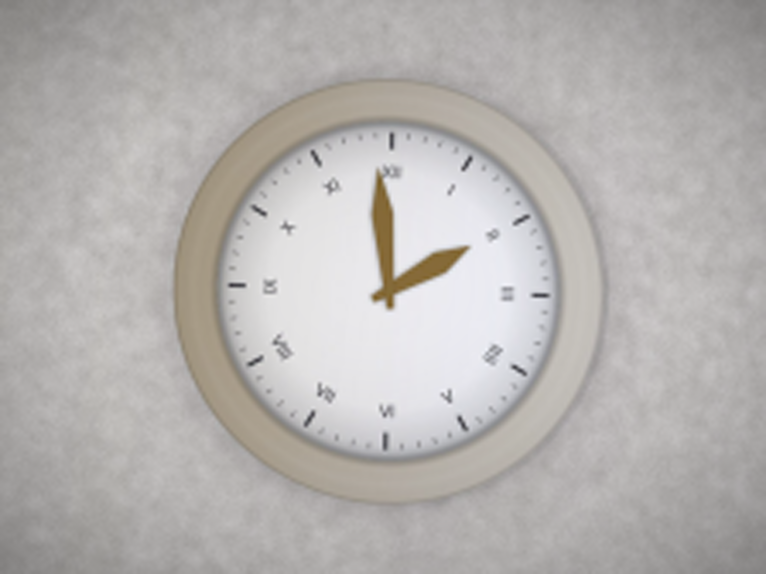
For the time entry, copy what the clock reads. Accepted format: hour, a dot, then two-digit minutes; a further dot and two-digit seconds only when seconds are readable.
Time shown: 1.59
